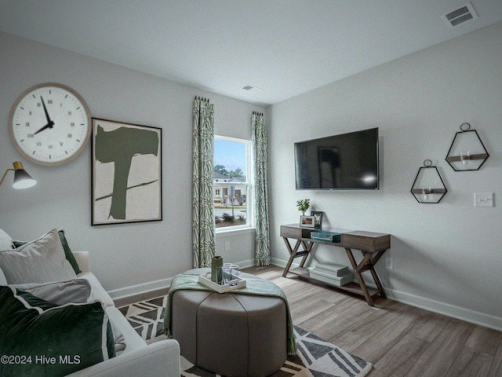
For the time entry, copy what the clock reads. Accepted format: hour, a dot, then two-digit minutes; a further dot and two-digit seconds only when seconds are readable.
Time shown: 7.57
